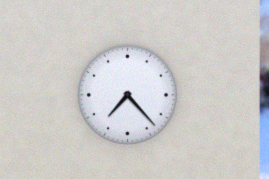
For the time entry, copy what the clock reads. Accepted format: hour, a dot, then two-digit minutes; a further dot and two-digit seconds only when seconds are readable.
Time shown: 7.23
